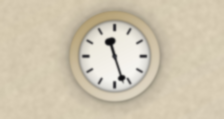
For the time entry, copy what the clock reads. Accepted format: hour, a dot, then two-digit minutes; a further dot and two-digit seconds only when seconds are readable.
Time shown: 11.27
